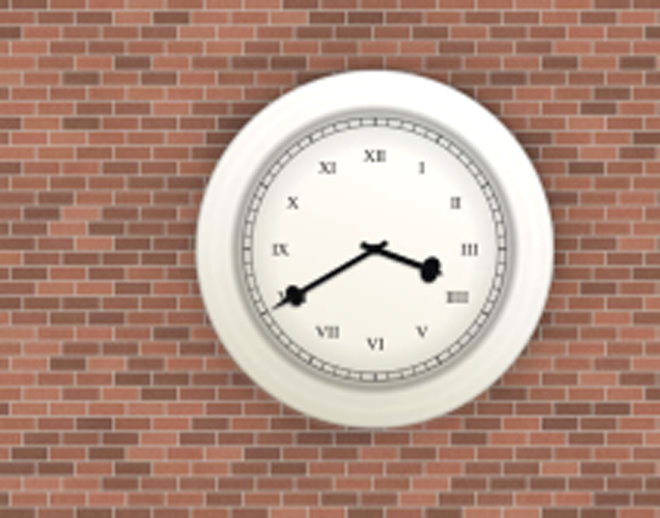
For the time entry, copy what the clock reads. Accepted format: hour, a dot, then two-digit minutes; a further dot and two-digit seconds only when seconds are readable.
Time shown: 3.40
